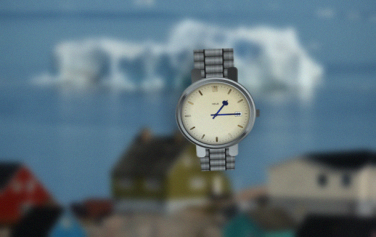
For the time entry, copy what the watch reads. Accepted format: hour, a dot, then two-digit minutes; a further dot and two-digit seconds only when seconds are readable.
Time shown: 1.15
